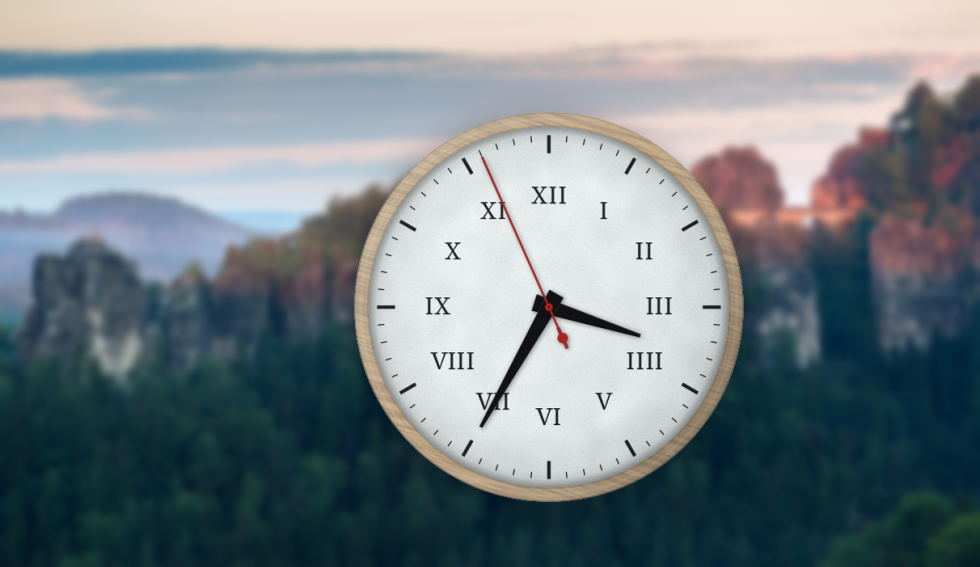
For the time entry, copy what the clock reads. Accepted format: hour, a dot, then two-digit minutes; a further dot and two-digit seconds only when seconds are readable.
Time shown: 3.34.56
